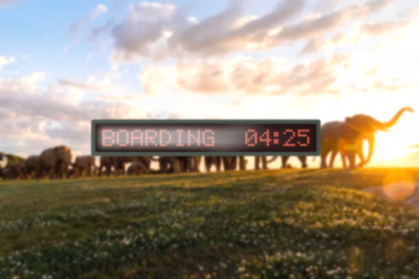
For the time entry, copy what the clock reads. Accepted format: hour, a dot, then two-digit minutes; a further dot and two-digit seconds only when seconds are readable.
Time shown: 4.25
